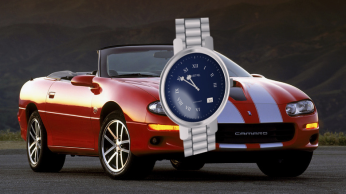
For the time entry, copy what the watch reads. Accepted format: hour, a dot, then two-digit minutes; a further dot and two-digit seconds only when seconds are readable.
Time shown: 10.51
